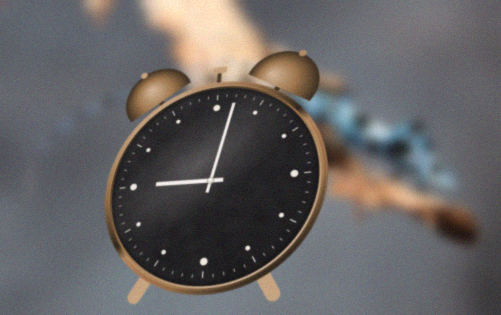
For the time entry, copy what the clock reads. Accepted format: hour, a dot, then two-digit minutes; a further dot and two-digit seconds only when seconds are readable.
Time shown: 9.02
